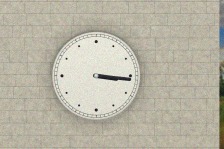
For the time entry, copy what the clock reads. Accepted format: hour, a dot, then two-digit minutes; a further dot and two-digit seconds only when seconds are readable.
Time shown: 3.16
